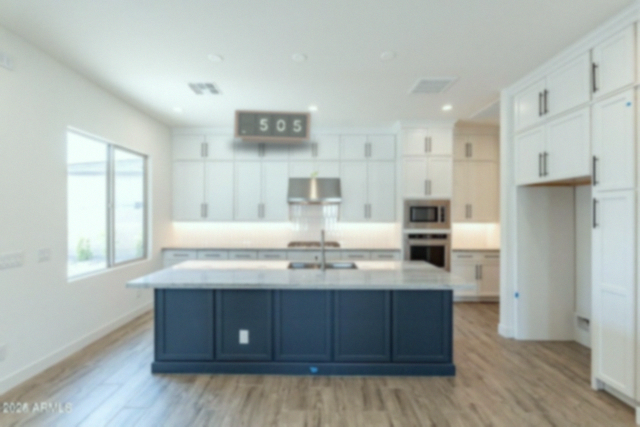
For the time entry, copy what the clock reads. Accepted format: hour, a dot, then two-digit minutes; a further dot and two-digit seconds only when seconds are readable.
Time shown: 5.05
